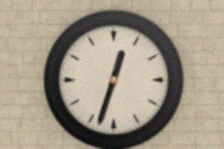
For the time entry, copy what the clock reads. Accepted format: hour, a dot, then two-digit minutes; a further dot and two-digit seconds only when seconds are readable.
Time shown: 12.33
